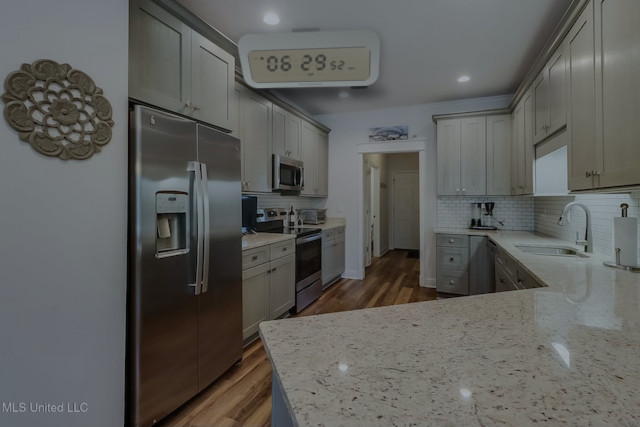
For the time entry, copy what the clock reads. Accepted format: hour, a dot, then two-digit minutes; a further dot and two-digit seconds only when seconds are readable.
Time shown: 6.29
